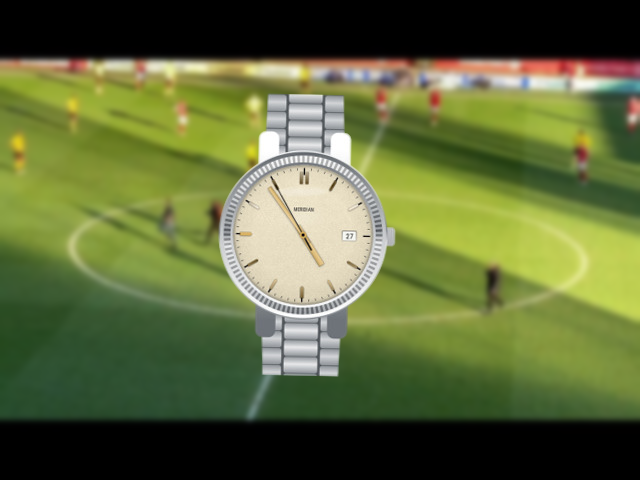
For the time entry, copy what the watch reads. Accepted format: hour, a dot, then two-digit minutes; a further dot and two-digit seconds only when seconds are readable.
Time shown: 4.53.55
